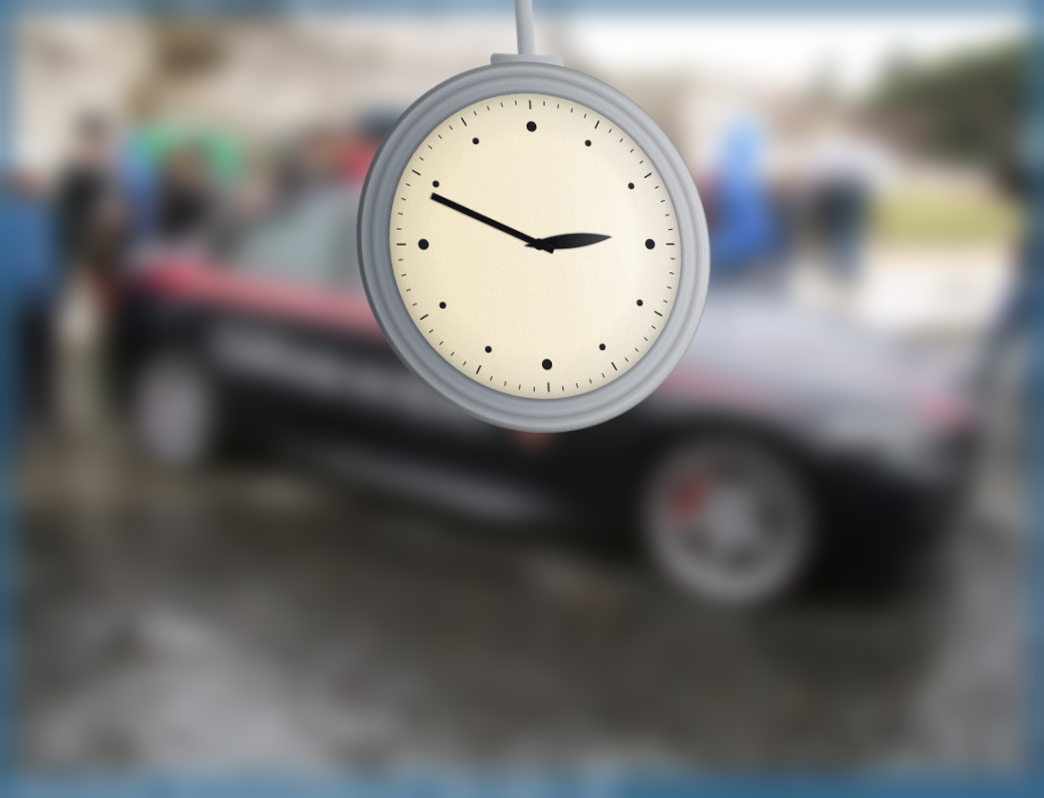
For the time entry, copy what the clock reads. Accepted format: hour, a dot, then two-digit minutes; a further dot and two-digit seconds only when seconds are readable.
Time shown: 2.49
